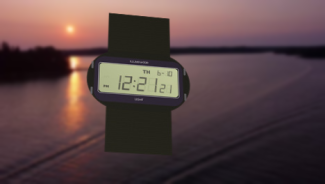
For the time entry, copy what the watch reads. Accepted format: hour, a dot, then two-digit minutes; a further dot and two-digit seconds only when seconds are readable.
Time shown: 12.21.21
